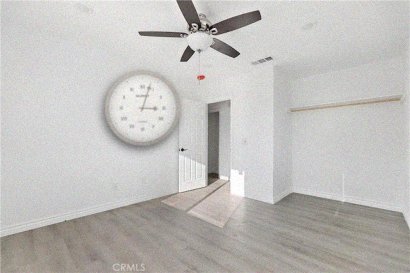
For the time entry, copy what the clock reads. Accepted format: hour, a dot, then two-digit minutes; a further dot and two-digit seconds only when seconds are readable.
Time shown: 3.03
